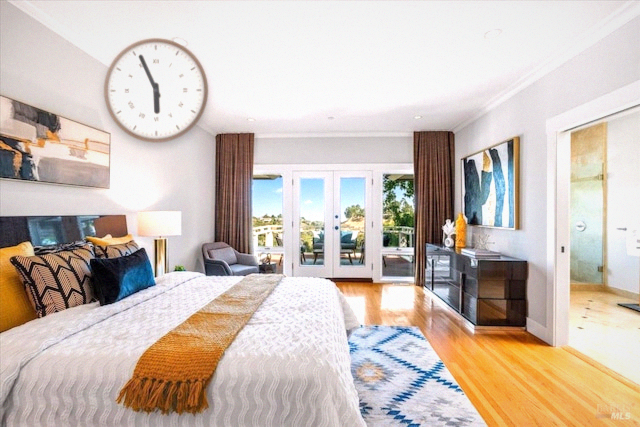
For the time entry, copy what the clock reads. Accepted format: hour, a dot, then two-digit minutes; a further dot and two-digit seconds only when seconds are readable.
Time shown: 5.56
